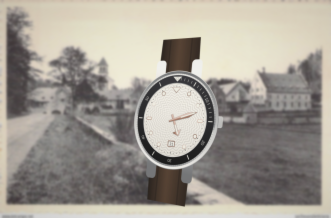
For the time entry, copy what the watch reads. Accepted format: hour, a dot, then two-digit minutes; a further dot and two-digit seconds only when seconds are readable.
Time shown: 5.12
